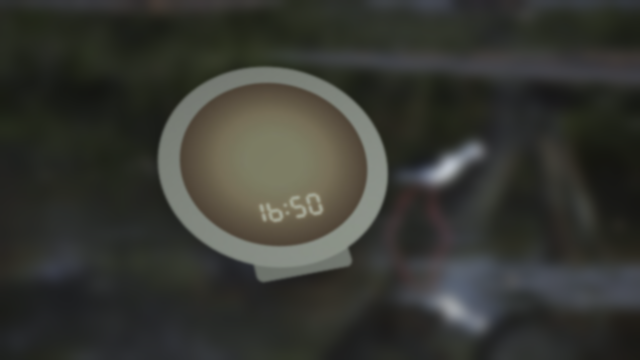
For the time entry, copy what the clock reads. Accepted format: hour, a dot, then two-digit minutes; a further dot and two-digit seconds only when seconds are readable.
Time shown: 16.50
